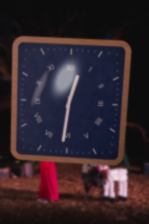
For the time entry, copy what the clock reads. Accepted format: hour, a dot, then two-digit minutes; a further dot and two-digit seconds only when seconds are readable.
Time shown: 12.31
